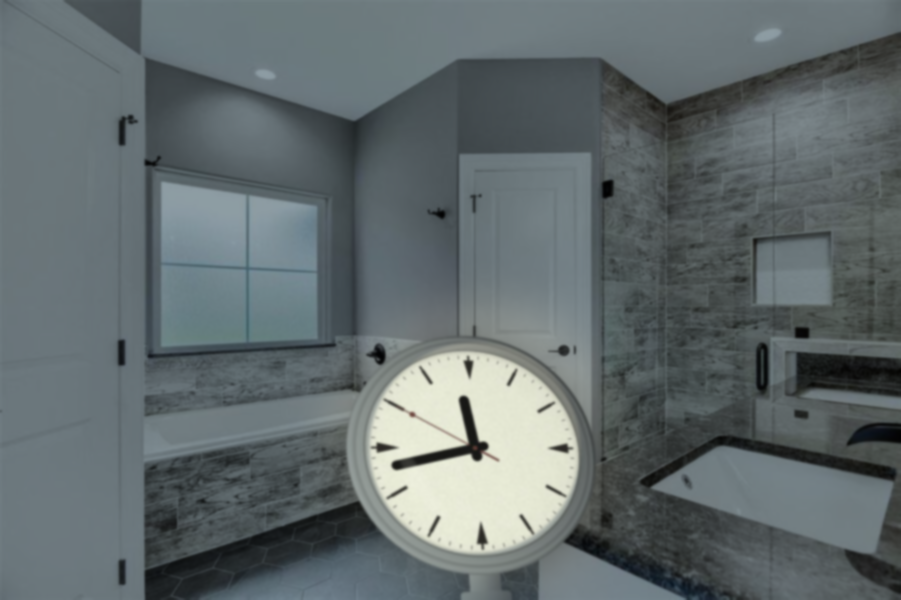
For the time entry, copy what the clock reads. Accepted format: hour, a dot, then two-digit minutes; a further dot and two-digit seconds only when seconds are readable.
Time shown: 11.42.50
